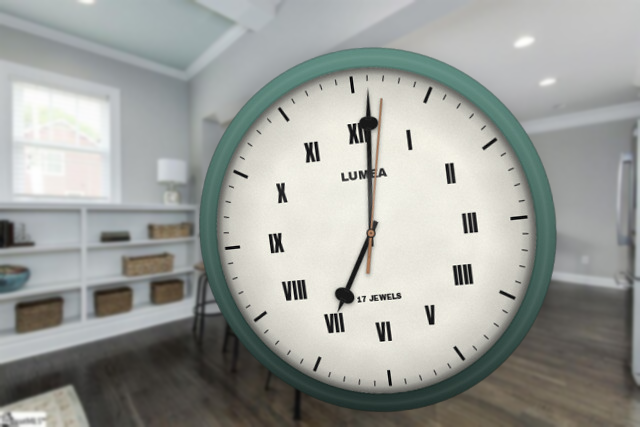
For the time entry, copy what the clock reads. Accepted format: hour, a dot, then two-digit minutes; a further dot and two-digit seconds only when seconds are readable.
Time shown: 7.01.02
